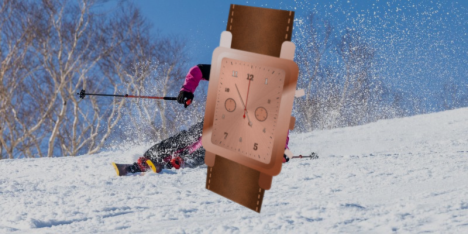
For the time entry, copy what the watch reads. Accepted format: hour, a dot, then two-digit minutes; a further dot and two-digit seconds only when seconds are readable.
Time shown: 4.54
